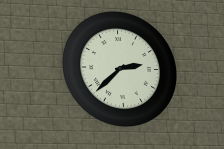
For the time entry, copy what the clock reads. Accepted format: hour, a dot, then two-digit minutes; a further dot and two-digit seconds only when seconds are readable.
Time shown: 2.38
